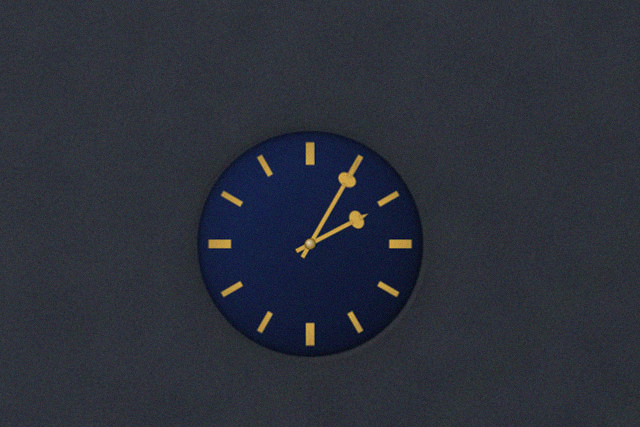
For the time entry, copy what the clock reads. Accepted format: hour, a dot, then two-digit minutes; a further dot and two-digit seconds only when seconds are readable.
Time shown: 2.05
